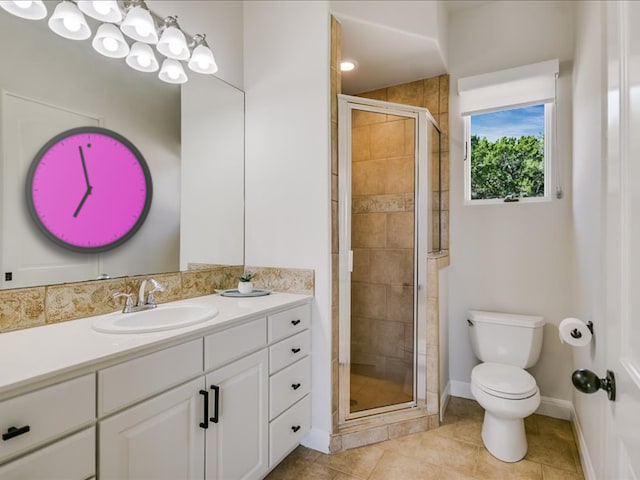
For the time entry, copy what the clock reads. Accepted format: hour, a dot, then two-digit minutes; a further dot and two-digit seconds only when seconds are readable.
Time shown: 6.58
